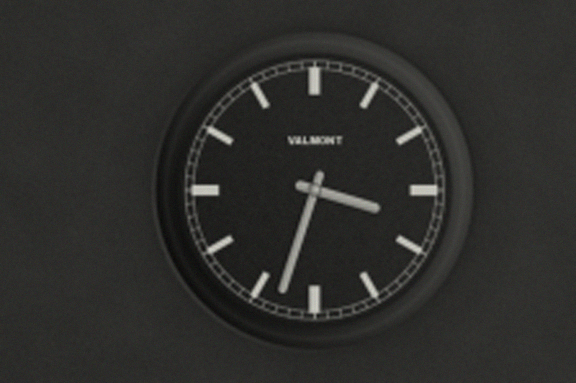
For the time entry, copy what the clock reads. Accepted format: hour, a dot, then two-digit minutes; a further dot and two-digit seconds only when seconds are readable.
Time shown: 3.33
